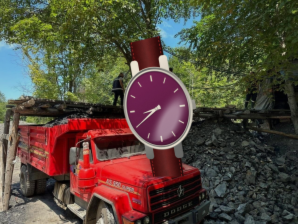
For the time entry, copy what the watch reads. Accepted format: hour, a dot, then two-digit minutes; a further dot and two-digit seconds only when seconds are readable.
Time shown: 8.40
